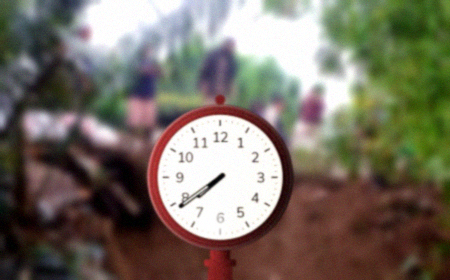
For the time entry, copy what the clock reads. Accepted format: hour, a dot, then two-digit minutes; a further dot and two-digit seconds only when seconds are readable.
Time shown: 7.39
